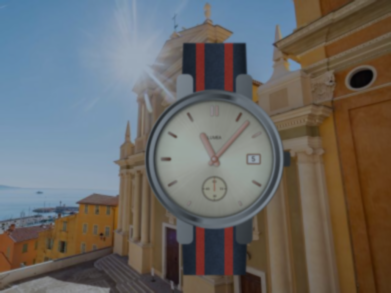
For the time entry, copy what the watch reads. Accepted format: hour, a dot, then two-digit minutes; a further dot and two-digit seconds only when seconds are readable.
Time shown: 11.07
